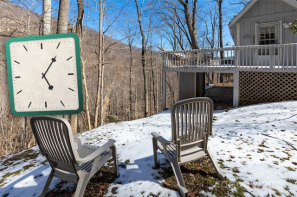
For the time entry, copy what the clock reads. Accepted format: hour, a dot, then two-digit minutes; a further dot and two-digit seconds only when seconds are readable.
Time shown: 5.06
